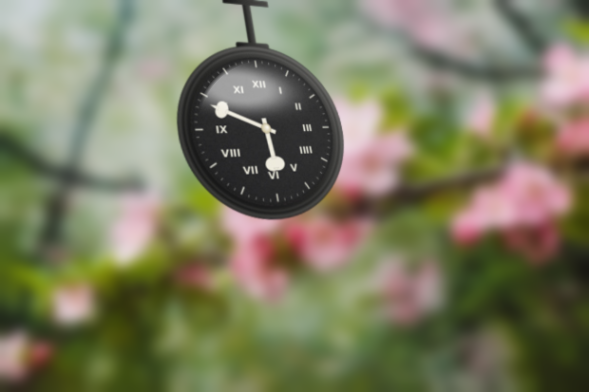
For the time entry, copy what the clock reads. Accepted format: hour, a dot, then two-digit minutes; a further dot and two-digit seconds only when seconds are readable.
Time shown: 5.49
